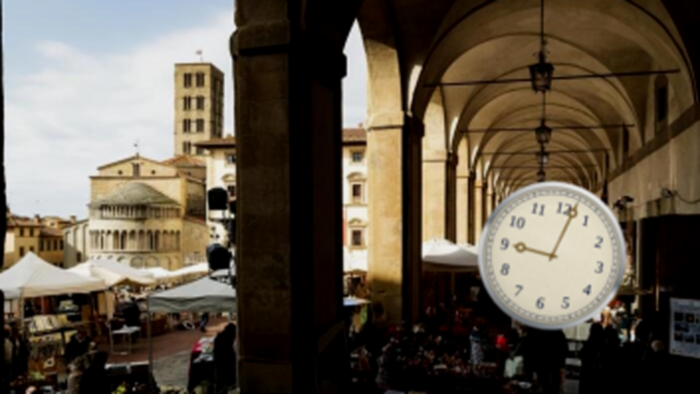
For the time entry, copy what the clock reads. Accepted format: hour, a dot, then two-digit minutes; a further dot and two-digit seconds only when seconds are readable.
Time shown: 9.02
